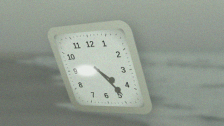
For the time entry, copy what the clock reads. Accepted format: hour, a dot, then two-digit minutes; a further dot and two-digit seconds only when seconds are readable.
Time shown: 4.24
